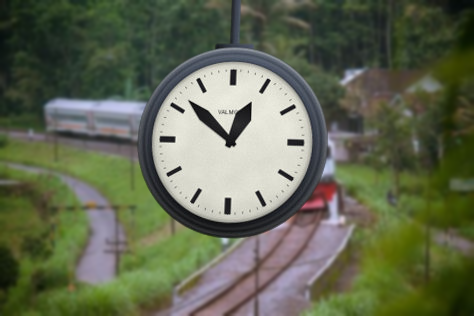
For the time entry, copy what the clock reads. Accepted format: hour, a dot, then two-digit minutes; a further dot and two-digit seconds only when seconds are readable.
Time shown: 12.52
